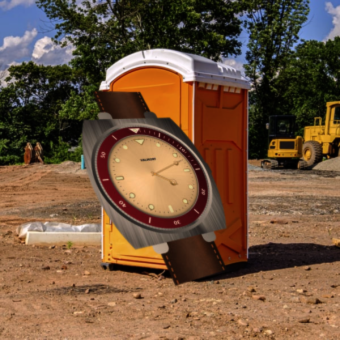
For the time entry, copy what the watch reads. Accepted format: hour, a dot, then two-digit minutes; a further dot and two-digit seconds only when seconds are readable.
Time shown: 4.12
